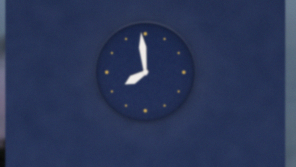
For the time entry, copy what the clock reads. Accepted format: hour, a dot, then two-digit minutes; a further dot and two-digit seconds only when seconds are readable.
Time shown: 7.59
